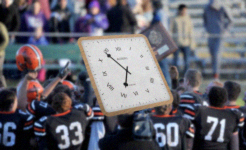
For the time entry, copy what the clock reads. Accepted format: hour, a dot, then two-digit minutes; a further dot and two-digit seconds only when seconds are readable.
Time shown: 6.54
